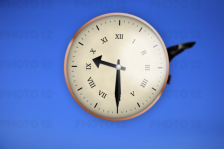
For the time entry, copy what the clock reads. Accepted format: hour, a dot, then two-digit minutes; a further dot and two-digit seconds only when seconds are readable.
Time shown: 9.30
